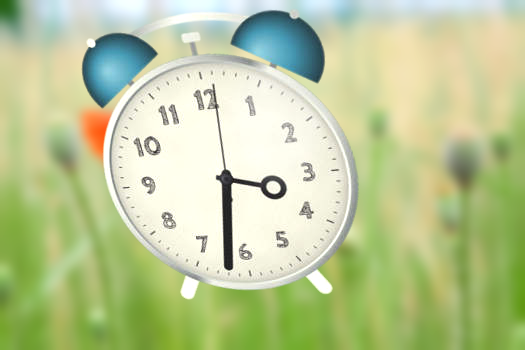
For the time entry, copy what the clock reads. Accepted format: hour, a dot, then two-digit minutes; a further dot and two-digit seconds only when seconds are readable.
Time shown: 3.32.01
